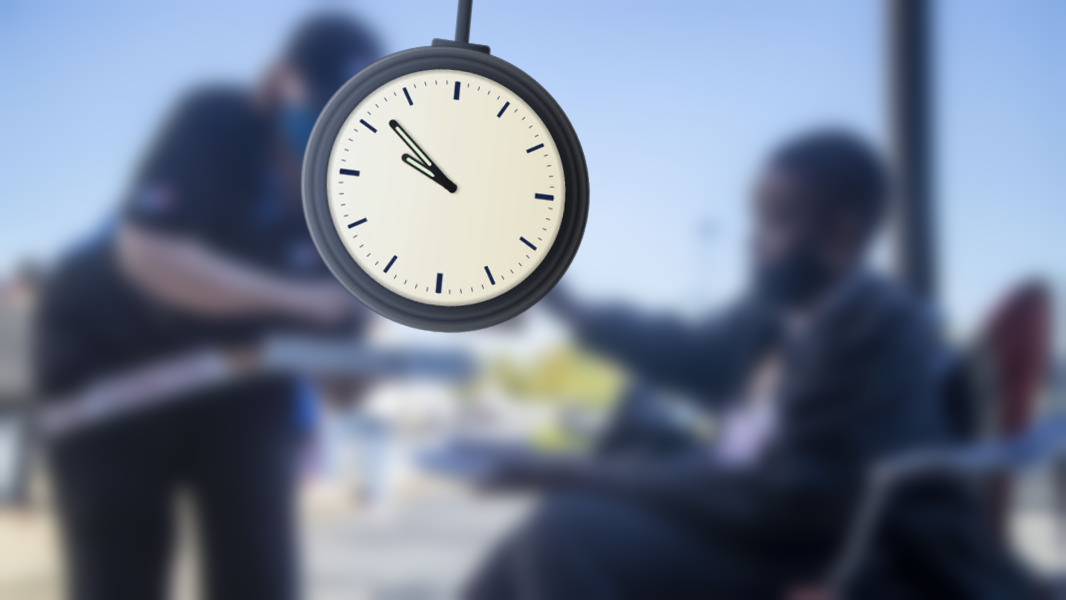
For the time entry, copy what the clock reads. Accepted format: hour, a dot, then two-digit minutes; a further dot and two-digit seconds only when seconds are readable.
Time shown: 9.52
